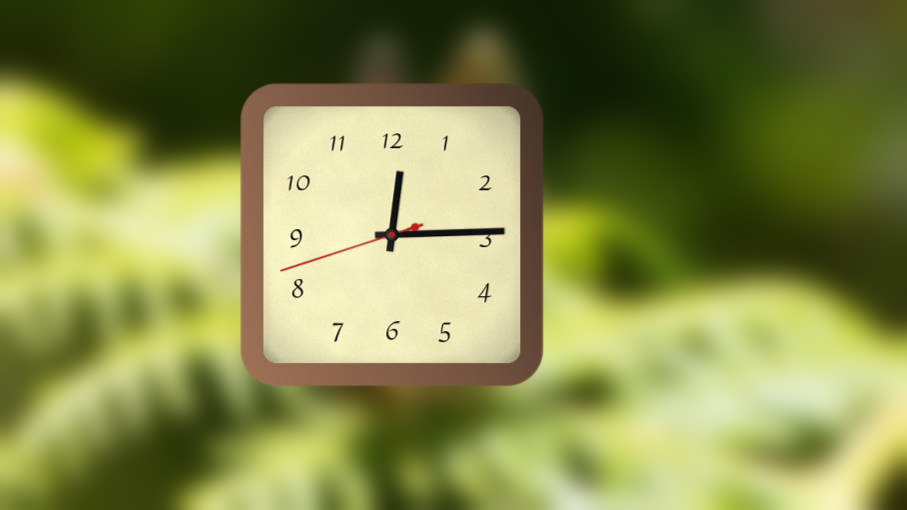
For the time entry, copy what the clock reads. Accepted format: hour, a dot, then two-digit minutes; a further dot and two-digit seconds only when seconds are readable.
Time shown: 12.14.42
